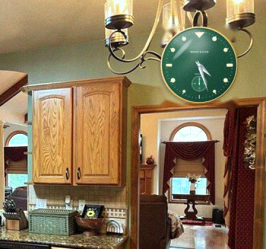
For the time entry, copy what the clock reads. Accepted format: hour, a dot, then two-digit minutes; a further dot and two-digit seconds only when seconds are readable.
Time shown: 4.27
